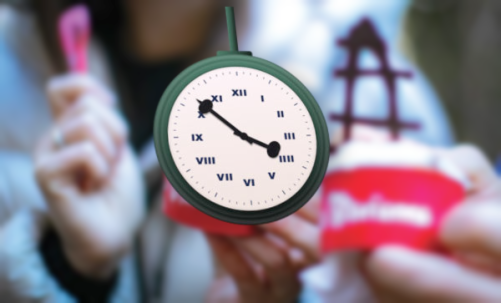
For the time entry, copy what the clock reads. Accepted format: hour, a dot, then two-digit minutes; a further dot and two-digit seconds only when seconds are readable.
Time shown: 3.52
